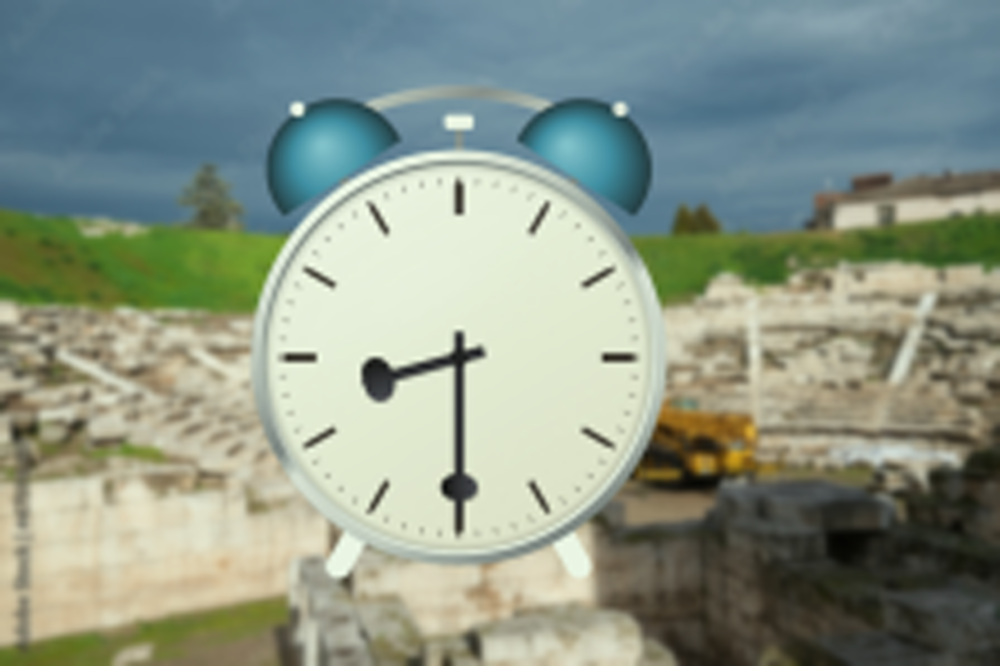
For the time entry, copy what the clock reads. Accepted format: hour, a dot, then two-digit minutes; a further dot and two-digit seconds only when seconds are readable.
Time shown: 8.30
